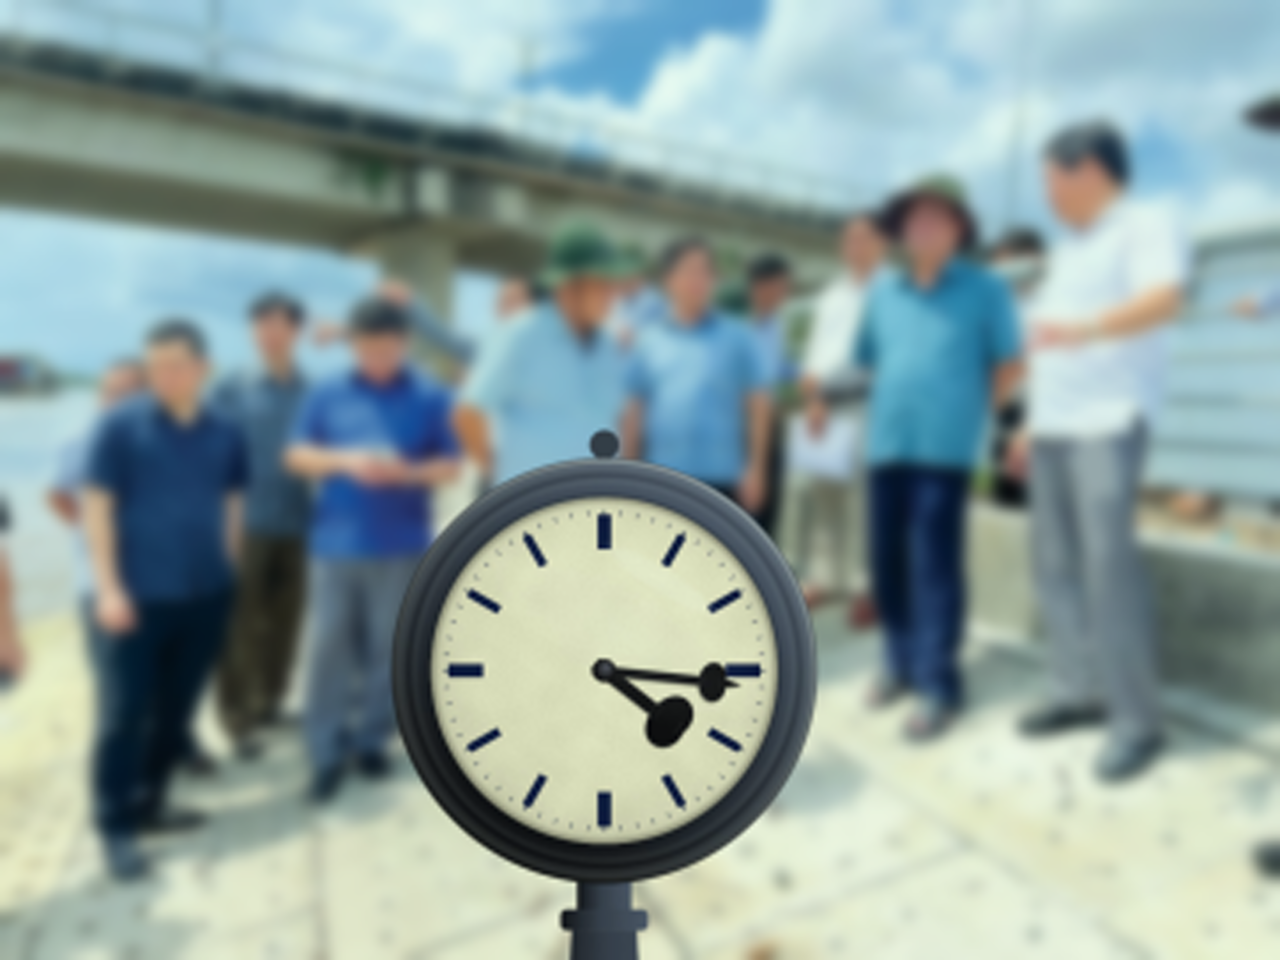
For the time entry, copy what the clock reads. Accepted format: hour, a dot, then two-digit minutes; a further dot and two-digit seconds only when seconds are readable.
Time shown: 4.16
